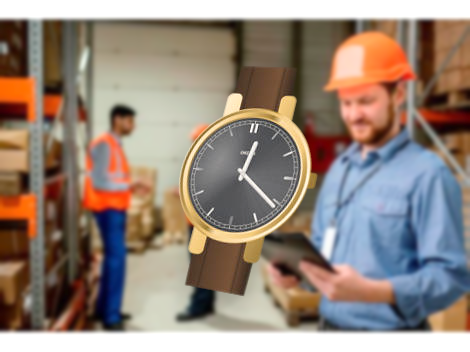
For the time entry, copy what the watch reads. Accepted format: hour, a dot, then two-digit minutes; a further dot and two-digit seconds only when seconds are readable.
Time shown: 12.21
